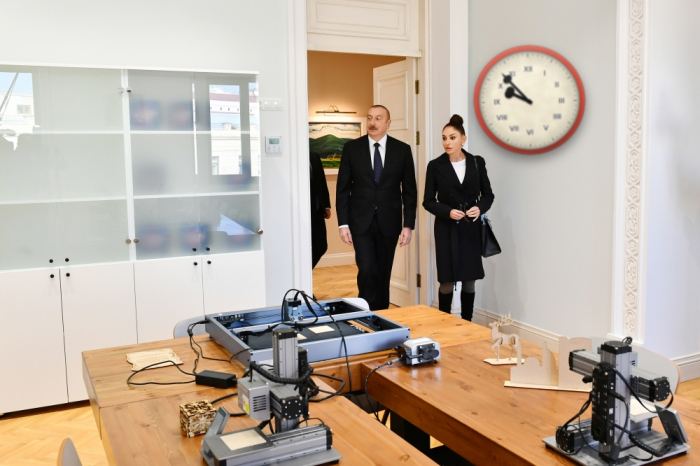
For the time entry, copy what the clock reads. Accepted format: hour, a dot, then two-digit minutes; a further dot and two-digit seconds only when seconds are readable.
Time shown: 9.53
